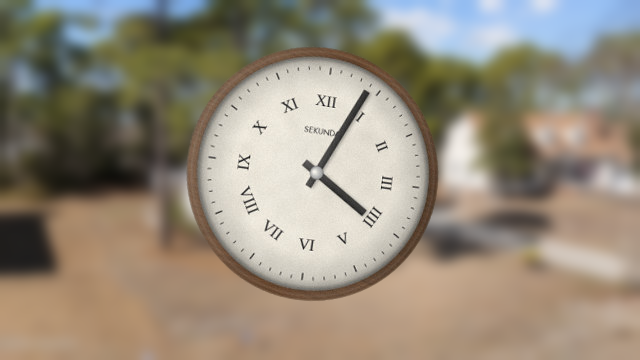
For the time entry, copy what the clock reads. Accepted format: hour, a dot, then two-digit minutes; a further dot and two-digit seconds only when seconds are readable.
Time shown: 4.04
